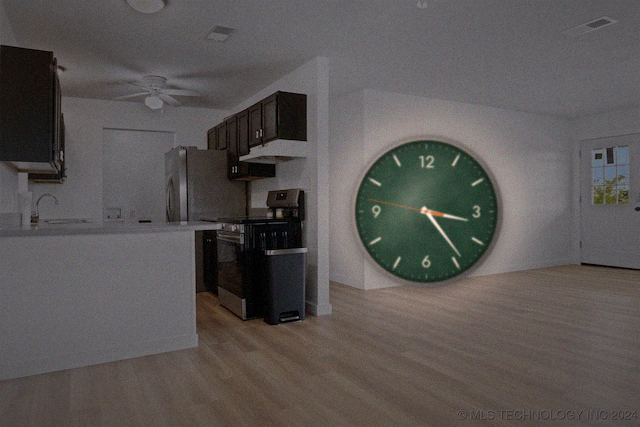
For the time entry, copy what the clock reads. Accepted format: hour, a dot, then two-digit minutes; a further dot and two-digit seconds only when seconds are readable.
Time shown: 3.23.47
